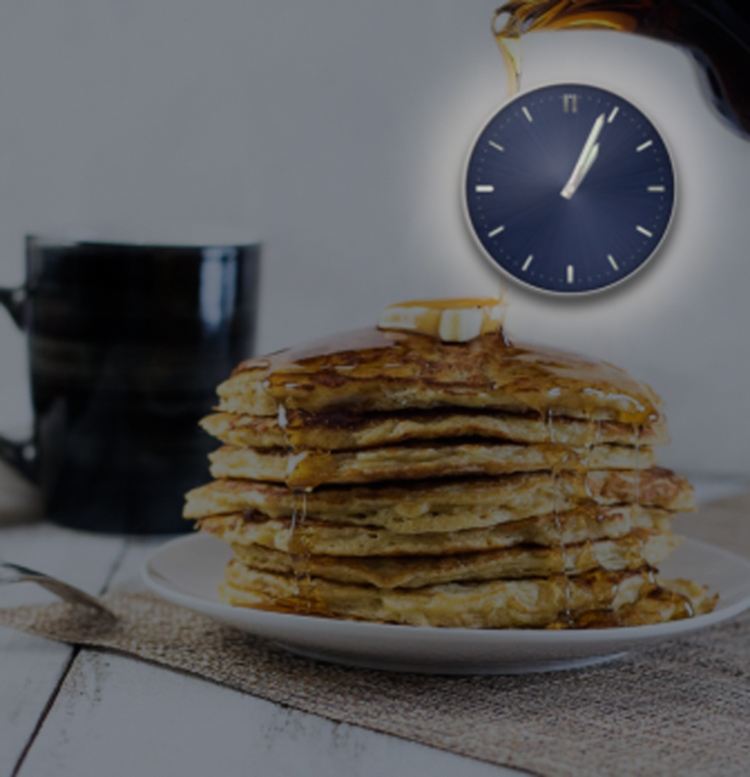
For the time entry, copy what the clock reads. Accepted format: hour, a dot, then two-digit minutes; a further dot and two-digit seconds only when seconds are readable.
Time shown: 1.04
